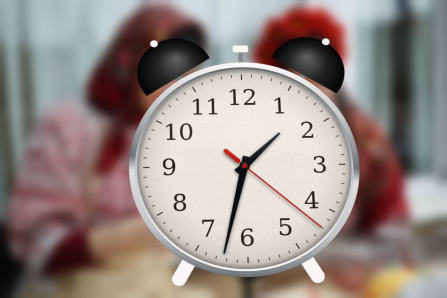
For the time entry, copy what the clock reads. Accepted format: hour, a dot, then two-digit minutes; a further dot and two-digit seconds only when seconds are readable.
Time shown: 1.32.22
